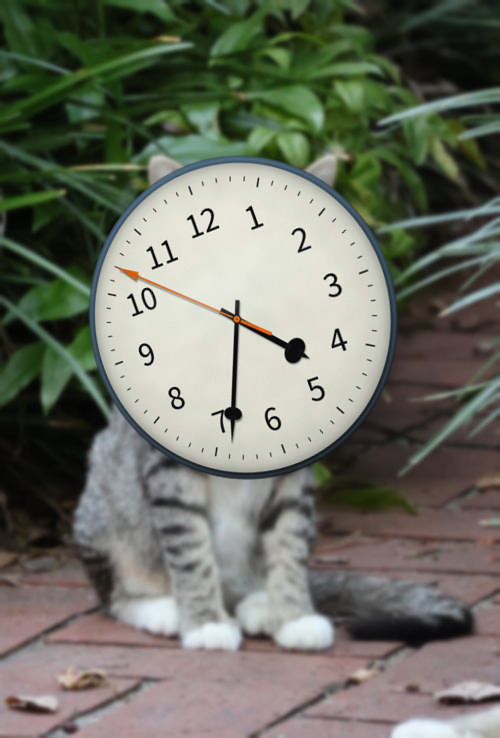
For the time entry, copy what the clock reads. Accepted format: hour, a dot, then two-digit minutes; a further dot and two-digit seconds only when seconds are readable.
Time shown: 4.33.52
